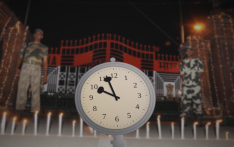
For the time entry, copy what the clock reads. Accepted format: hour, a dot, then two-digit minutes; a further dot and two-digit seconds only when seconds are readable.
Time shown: 9.57
